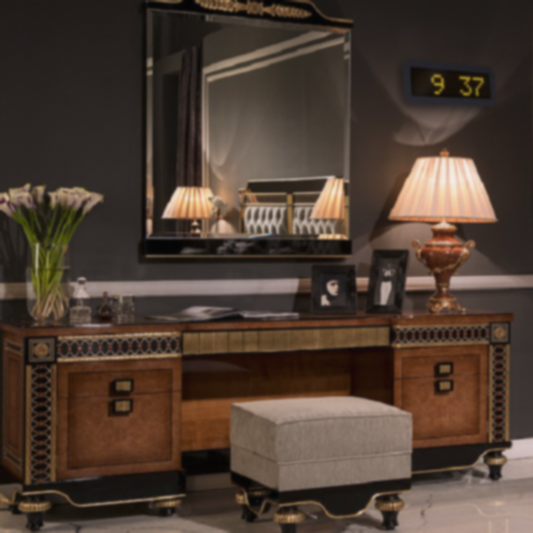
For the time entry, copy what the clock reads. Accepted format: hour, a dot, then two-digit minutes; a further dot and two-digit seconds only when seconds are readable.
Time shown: 9.37
